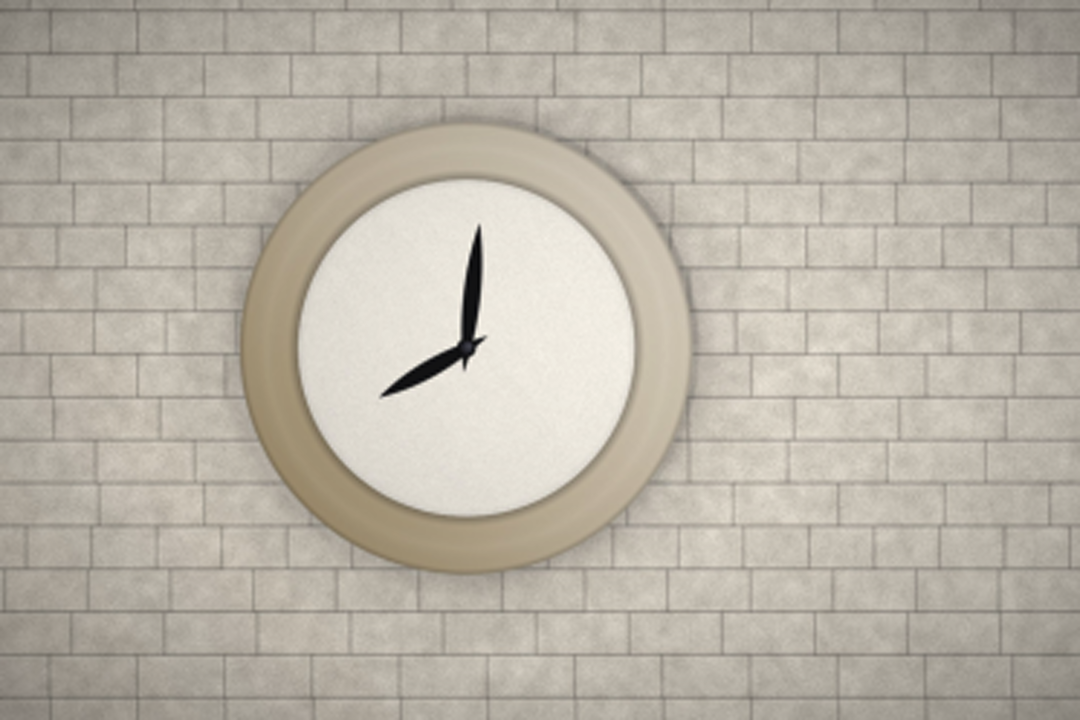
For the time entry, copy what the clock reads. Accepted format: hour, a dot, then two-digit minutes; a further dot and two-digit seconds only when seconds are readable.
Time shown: 8.01
